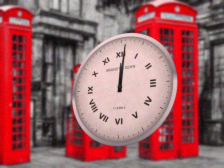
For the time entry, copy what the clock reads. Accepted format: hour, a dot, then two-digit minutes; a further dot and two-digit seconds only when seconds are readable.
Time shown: 12.01
